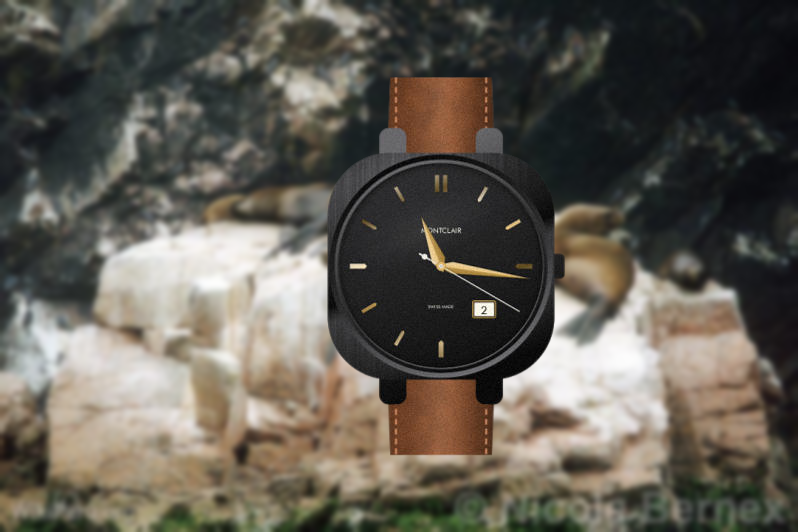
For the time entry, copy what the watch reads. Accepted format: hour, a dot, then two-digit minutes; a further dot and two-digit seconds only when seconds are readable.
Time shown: 11.16.20
